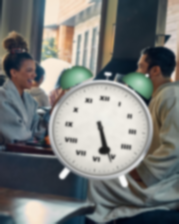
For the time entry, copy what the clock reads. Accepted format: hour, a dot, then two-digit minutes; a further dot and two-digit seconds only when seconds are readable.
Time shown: 5.26
